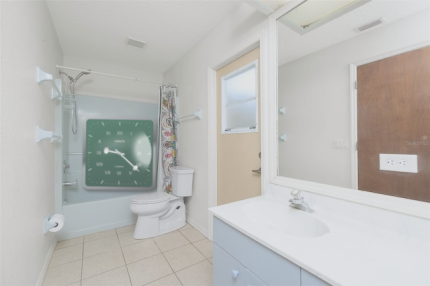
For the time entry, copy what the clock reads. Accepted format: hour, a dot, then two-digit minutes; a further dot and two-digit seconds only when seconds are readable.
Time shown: 9.22
